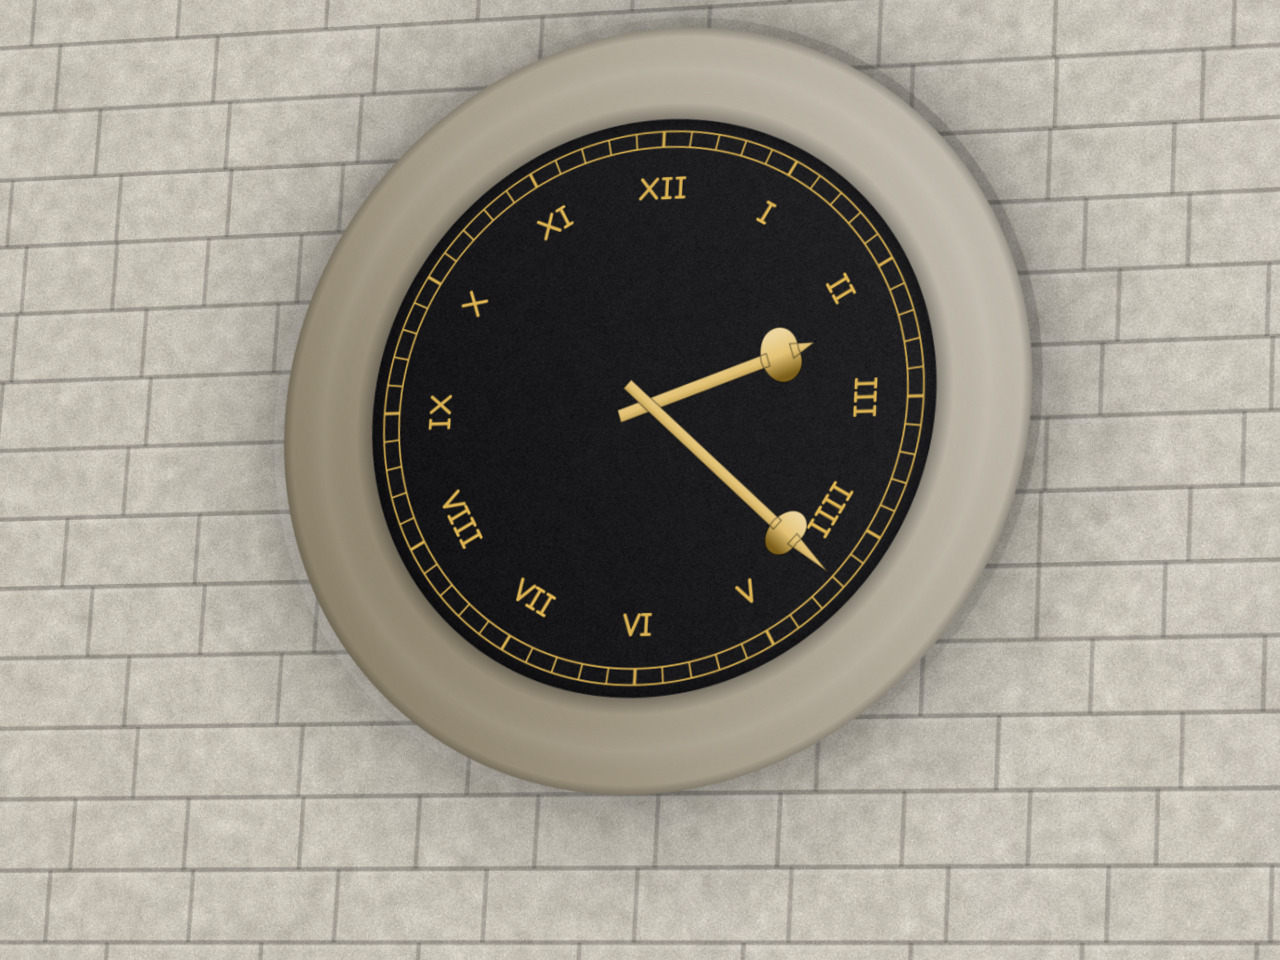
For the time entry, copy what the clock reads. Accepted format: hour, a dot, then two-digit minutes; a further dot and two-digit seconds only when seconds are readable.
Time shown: 2.22
